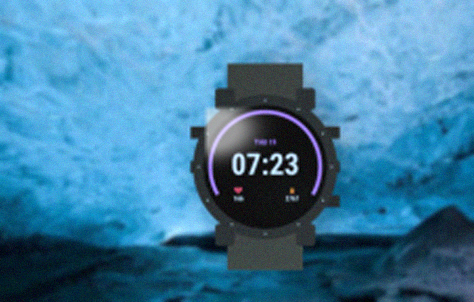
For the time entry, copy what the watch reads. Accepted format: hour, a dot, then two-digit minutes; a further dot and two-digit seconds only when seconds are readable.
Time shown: 7.23
